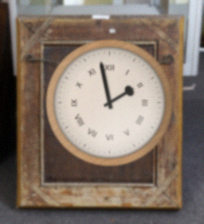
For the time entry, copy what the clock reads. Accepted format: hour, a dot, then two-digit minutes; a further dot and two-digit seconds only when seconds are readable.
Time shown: 1.58
